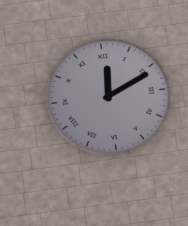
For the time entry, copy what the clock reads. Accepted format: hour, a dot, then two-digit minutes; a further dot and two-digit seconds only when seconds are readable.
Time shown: 12.11
